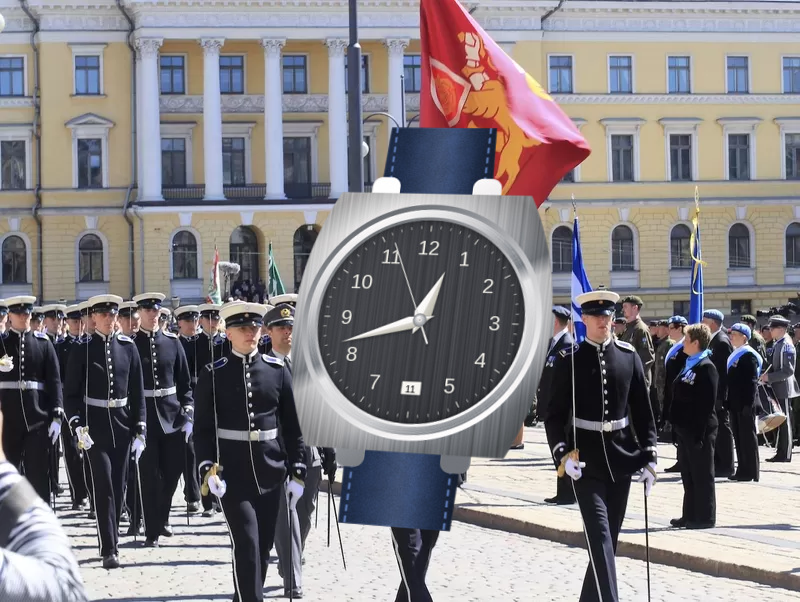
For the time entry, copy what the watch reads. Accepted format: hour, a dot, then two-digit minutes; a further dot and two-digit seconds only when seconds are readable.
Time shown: 12.41.56
